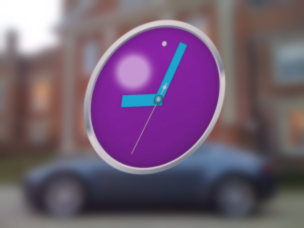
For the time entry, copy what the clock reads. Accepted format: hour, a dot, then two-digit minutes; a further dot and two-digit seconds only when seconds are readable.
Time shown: 9.03.34
